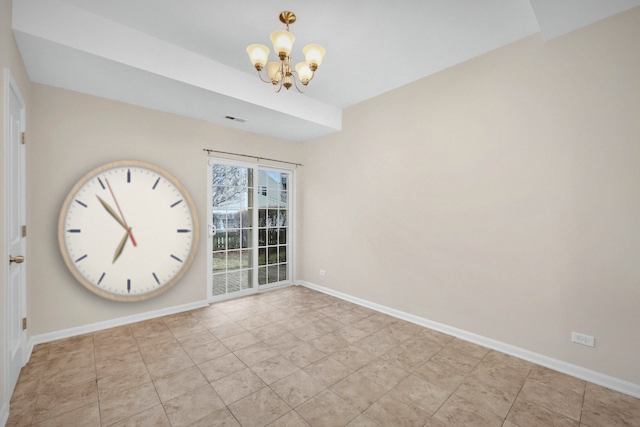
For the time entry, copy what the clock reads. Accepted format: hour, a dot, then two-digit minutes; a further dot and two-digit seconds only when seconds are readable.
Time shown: 6.52.56
